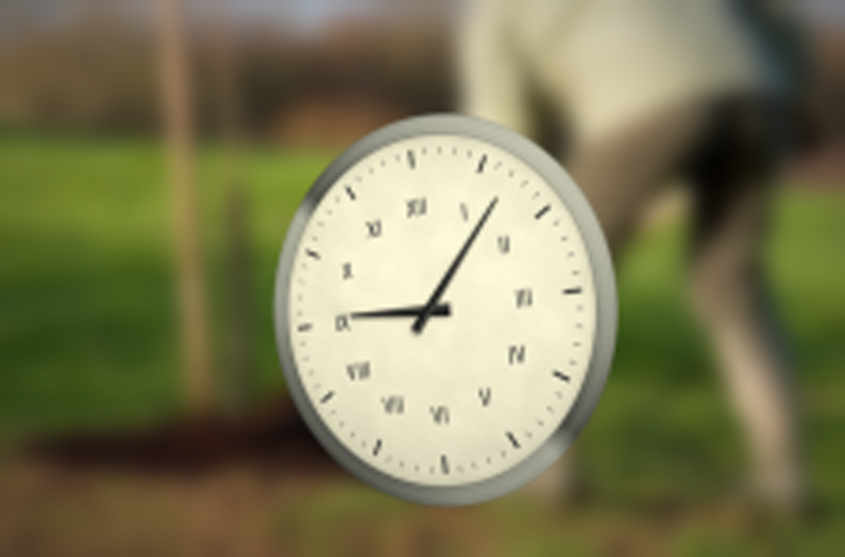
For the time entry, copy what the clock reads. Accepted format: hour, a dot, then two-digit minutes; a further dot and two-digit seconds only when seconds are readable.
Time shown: 9.07
